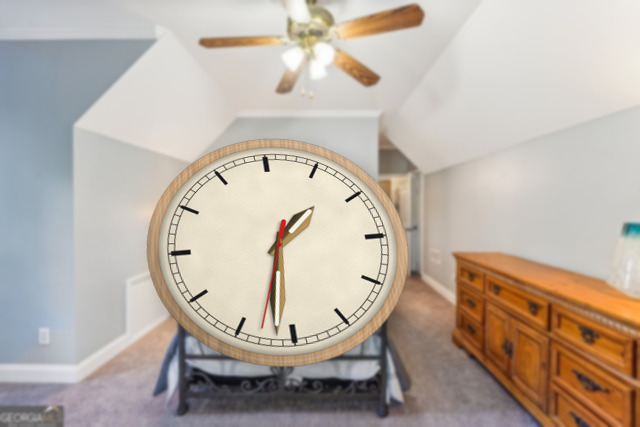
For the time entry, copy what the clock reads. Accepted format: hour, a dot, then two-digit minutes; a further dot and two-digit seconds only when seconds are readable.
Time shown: 1.31.33
